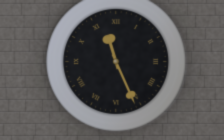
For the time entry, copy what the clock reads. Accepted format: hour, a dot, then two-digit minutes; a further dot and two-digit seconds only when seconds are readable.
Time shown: 11.26
